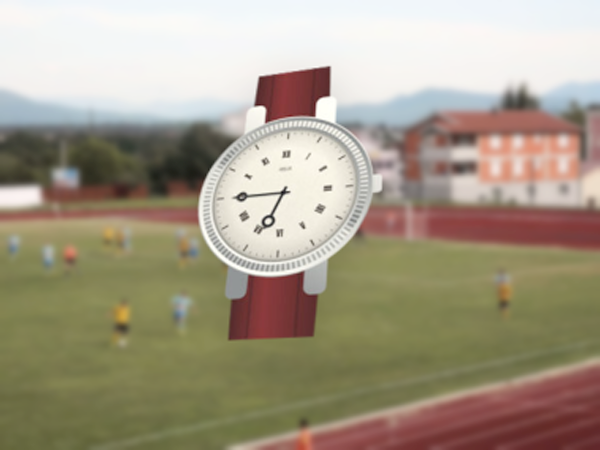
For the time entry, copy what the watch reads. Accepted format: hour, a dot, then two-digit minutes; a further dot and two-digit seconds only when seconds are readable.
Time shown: 6.45
